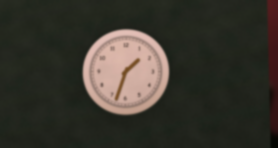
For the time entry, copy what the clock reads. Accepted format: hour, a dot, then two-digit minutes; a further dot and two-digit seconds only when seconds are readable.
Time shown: 1.33
